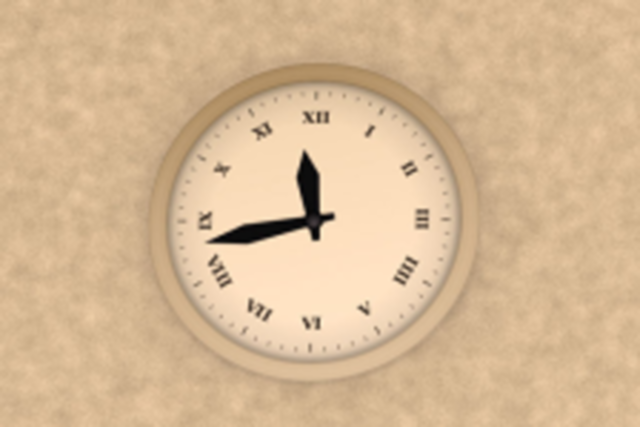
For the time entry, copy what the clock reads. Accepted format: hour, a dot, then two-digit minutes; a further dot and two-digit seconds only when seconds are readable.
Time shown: 11.43
